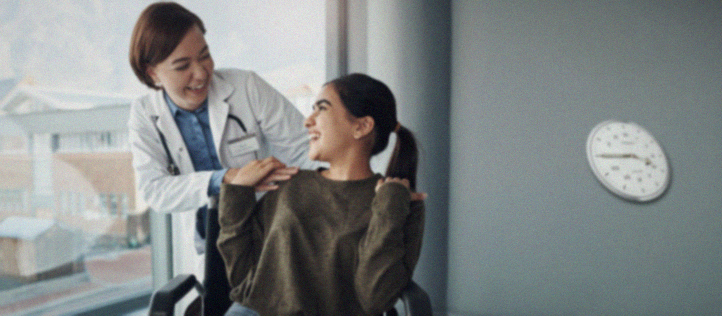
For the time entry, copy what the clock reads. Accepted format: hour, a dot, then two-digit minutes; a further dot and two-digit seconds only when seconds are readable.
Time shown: 3.45
